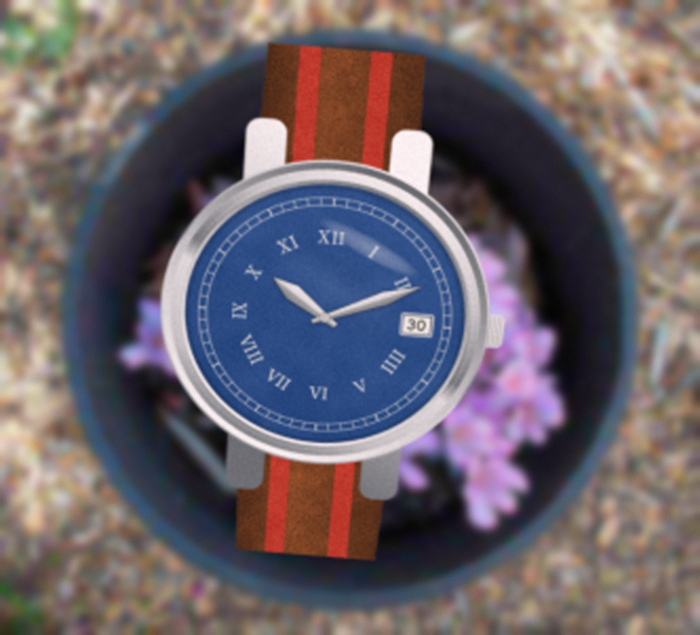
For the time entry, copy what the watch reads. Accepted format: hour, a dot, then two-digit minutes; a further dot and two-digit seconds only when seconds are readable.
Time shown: 10.11
